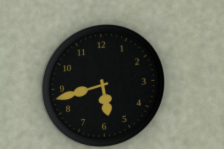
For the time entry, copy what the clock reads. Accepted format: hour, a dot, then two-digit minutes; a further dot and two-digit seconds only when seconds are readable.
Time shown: 5.43
